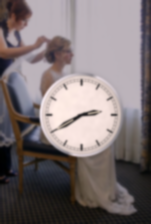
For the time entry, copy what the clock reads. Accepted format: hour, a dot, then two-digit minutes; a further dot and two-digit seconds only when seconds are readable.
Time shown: 2.40
